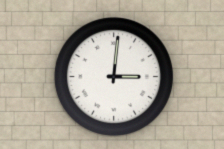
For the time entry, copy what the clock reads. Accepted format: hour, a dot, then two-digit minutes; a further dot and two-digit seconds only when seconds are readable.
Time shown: 3.01
